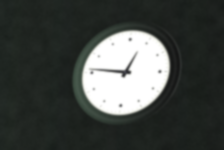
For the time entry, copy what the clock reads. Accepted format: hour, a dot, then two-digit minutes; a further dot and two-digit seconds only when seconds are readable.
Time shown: 12.46
